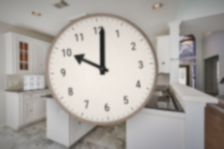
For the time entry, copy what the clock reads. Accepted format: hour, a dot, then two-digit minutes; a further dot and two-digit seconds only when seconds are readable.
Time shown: 10.01
